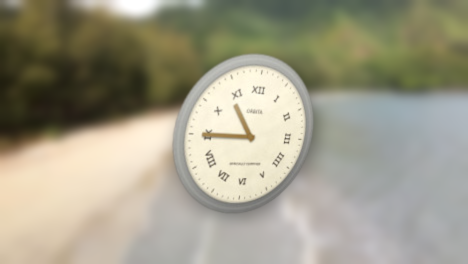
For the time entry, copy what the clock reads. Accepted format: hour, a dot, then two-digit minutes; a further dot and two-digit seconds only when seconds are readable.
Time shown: 10.45
